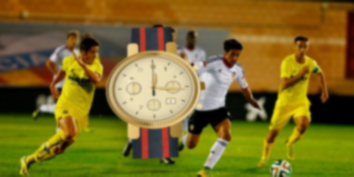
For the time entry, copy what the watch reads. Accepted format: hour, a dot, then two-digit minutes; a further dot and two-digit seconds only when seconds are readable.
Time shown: 12.16
